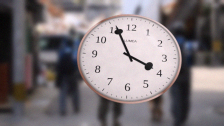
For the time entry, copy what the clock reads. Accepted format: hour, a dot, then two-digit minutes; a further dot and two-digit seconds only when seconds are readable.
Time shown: 3.56
